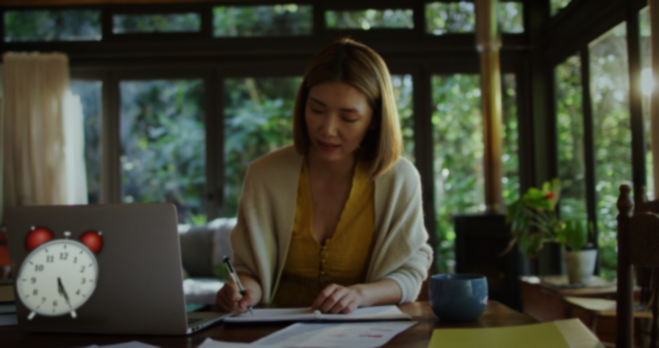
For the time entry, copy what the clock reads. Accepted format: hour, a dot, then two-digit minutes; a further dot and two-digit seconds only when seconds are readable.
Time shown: 5.25
